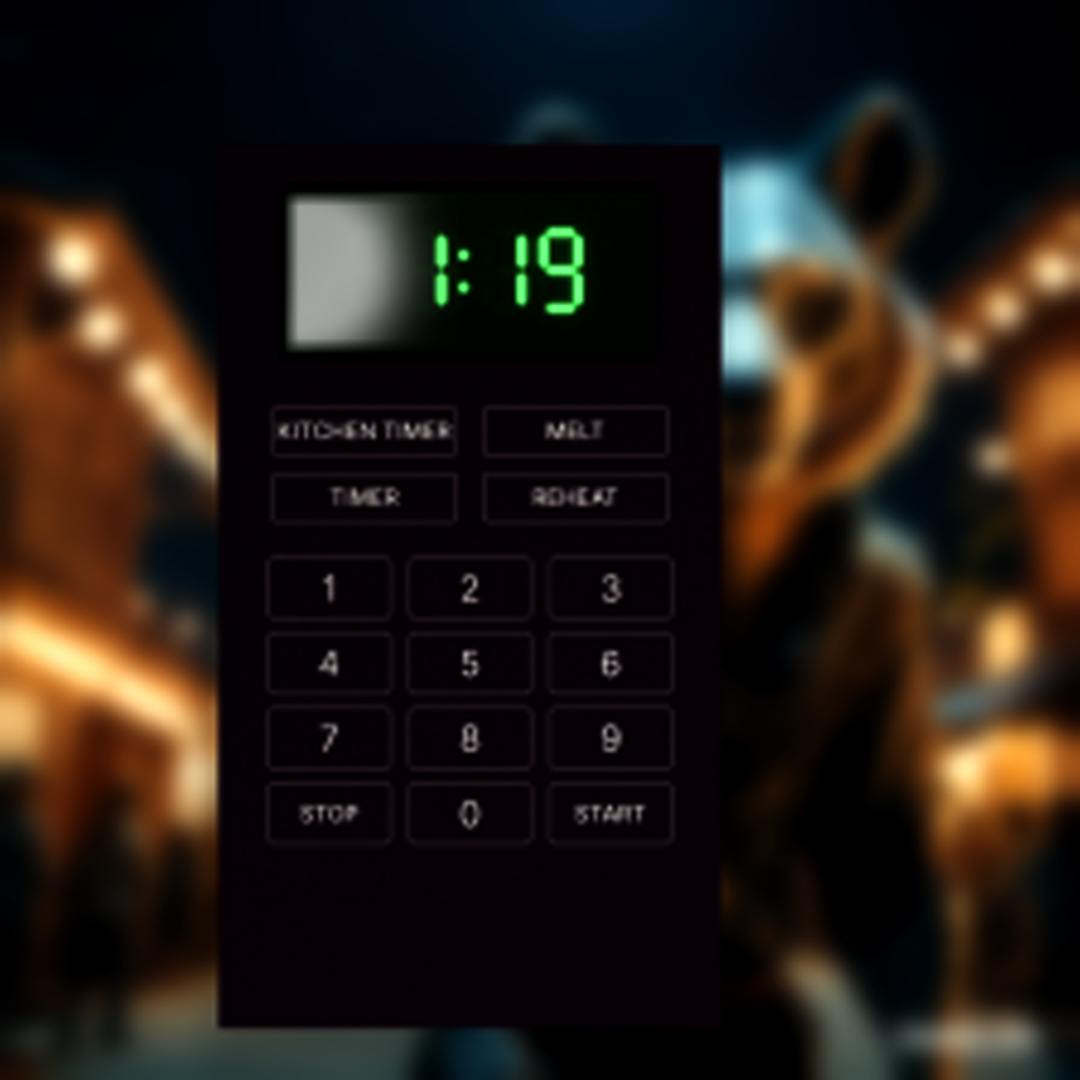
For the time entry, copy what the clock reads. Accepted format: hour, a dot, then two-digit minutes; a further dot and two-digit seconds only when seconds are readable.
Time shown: 1.19
